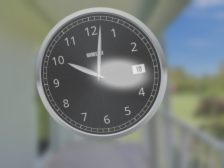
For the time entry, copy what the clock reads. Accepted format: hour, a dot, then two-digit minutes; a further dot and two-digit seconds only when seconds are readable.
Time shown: 10.02
